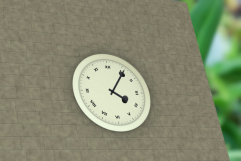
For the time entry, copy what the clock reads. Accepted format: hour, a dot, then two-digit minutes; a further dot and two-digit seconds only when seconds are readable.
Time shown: 4.06
